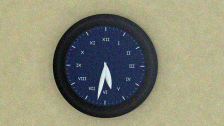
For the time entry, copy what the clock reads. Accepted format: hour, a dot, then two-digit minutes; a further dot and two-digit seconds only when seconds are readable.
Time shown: 5.32
